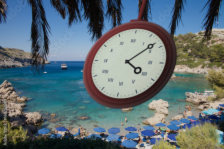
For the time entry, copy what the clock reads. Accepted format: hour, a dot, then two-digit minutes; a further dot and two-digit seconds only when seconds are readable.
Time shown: 4.08
